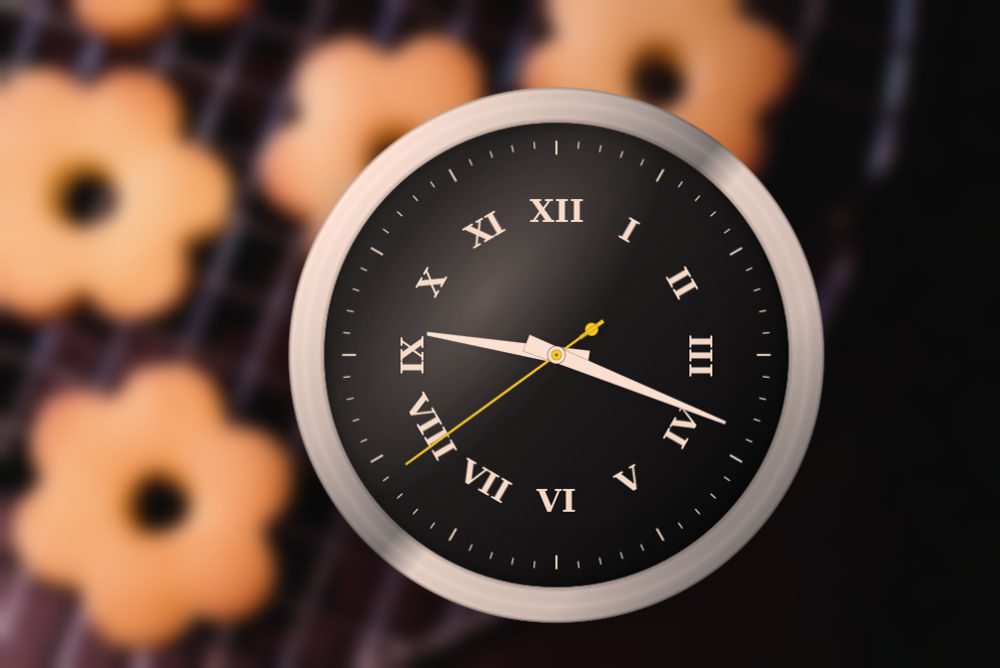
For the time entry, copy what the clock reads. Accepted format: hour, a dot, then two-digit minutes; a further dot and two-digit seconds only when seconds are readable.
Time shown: 9.18.39
